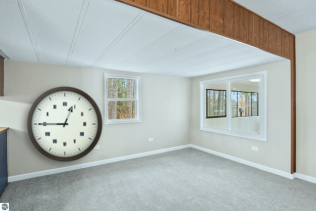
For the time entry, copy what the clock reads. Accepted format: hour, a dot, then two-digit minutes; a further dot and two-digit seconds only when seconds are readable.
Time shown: 12.45
